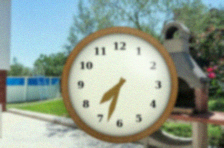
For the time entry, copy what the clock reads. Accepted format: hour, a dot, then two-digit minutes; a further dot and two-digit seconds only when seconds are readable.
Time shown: 7.33
